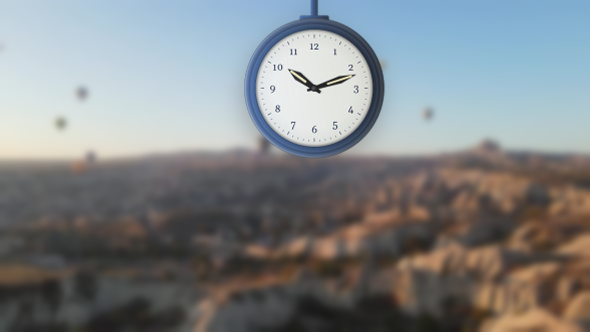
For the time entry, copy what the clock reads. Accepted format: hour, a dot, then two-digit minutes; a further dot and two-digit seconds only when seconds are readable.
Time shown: 10.12
